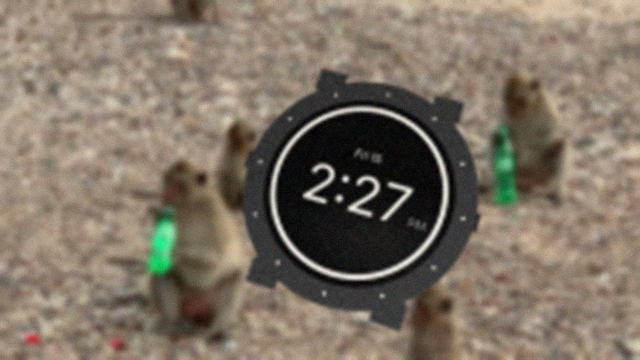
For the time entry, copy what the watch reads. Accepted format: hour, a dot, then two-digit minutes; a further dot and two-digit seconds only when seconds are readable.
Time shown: 2.27
